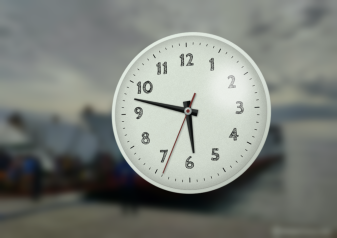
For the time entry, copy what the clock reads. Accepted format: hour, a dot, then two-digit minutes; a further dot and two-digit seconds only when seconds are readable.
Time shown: 5.47.34
